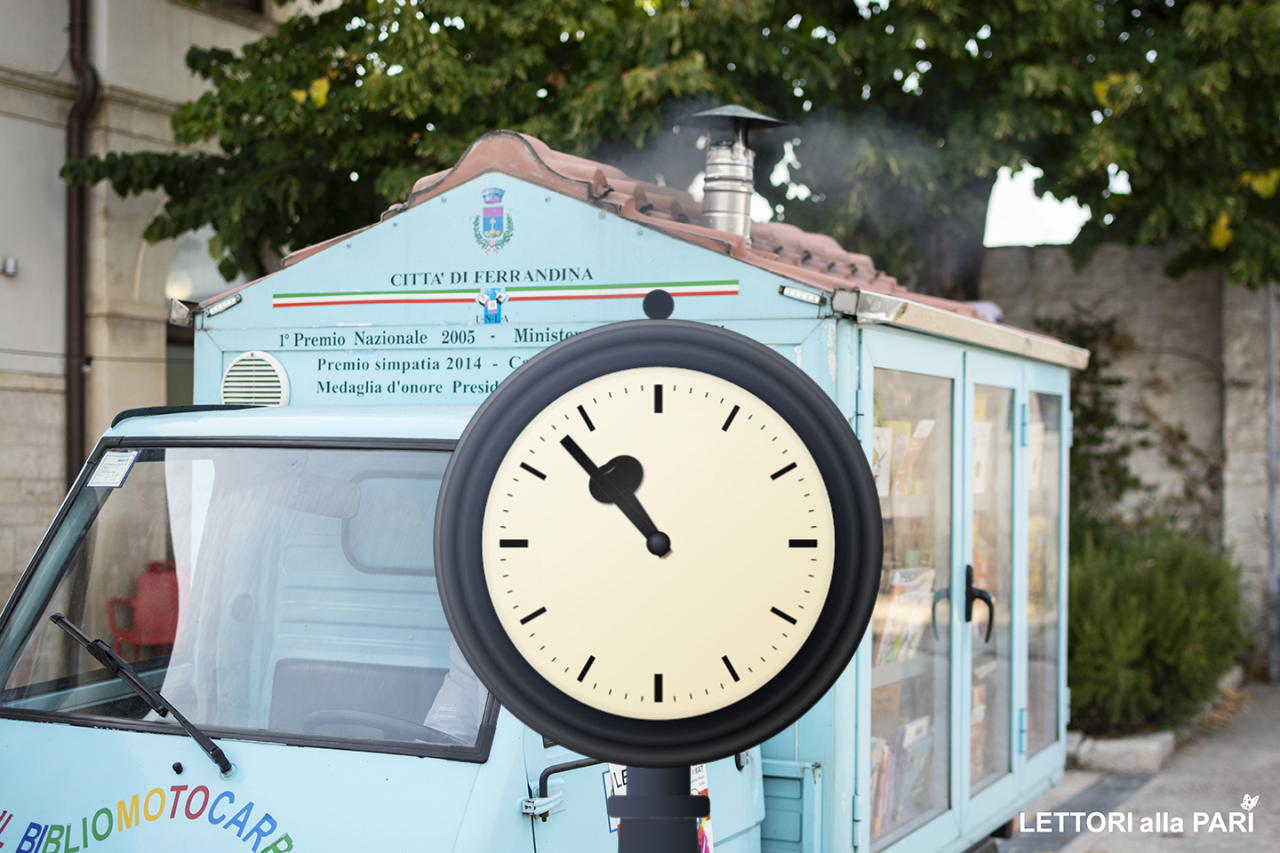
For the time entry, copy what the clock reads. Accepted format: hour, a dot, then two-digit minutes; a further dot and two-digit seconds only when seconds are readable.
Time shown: 10.53
